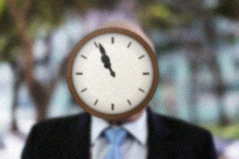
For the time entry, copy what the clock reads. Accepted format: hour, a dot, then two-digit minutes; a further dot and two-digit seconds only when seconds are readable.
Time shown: 10.56
